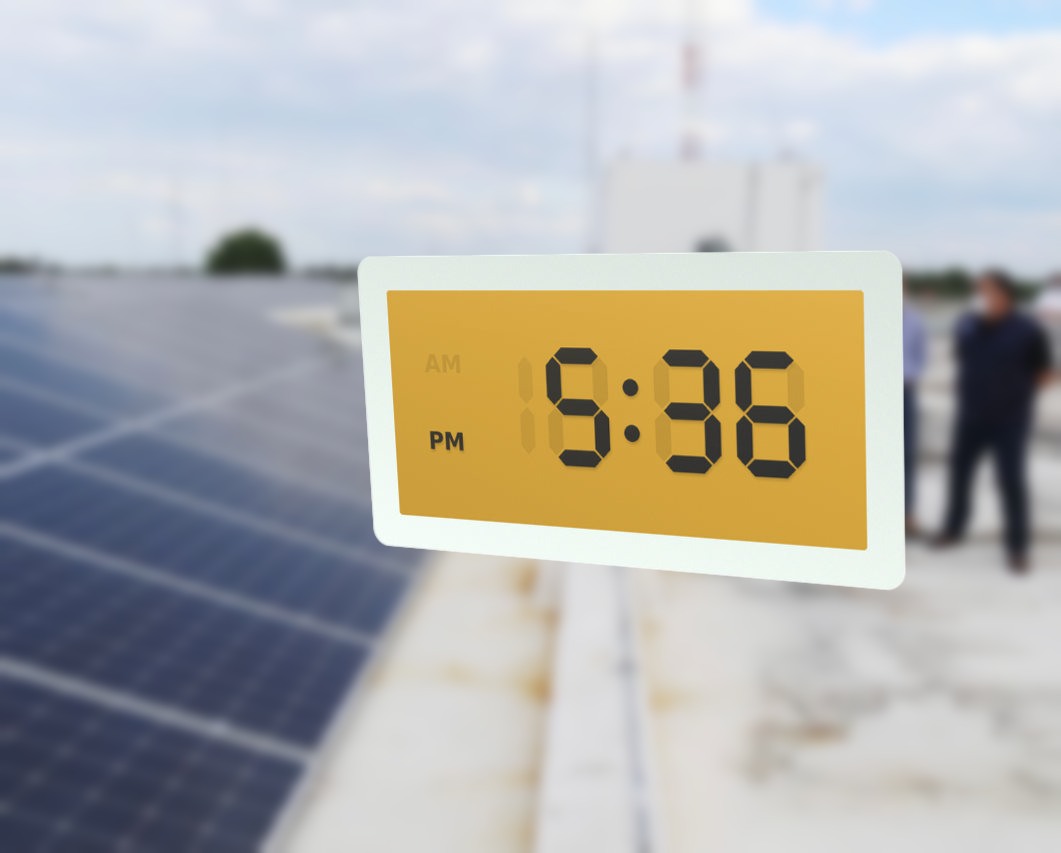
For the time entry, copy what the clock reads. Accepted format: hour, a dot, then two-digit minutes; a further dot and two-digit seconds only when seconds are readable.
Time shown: 5.36
